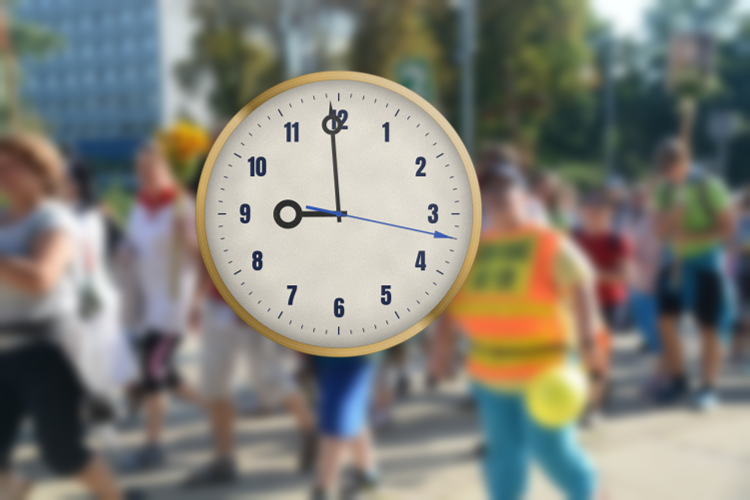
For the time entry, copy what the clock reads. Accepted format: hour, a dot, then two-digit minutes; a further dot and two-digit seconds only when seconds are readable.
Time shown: 8.59.17
